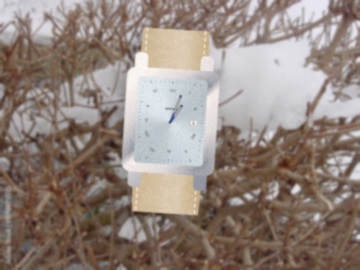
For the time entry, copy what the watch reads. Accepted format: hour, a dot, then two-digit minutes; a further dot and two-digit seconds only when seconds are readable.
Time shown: 1.03
